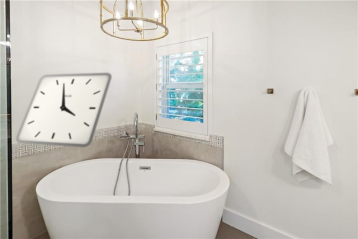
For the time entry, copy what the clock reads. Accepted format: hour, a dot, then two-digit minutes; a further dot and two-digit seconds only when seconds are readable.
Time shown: 3.57
